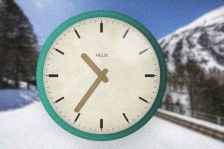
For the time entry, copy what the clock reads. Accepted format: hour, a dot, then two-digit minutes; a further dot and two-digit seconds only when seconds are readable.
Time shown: 10.36
